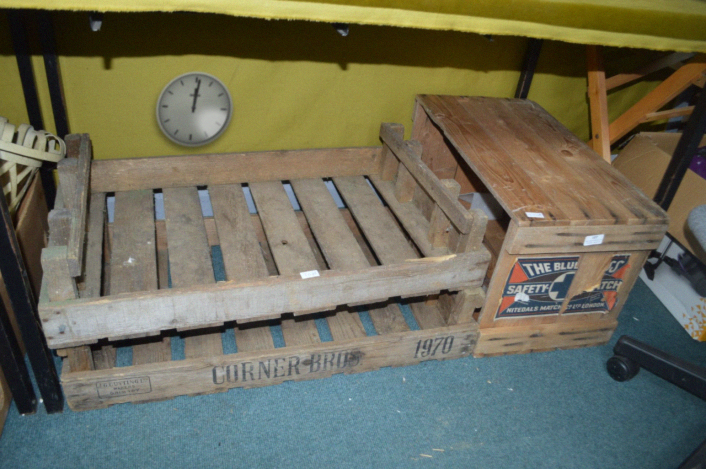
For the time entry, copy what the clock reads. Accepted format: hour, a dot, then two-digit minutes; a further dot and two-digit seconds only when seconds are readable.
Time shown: 12.01
